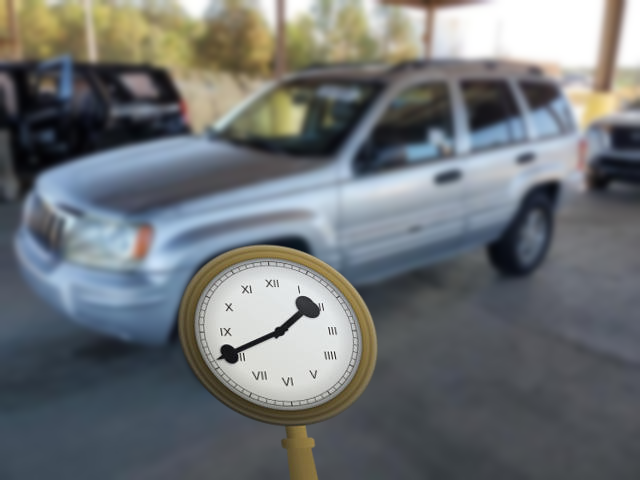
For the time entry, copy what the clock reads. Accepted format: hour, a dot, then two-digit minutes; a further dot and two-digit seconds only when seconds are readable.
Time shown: 1.41
